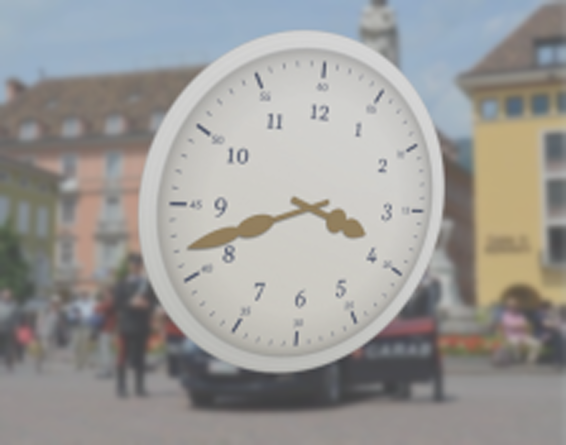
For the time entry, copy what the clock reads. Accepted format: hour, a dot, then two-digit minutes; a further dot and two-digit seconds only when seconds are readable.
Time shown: 3.42
